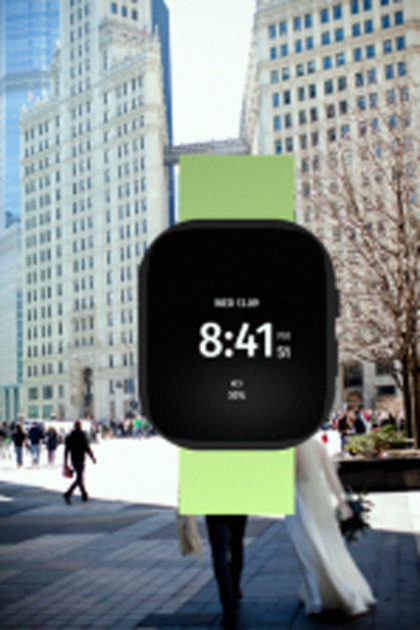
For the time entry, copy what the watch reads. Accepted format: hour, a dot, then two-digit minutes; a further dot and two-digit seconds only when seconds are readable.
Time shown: 8.41
